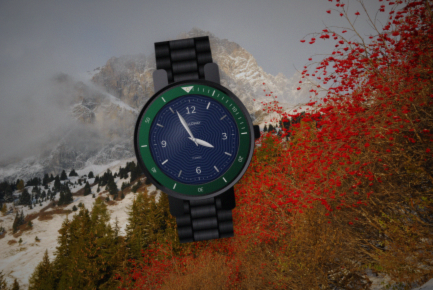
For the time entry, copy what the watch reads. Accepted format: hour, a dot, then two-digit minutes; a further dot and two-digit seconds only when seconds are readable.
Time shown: 3.56
